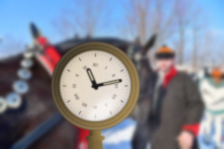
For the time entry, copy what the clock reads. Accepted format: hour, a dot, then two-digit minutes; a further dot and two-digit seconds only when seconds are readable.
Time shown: 11.13
